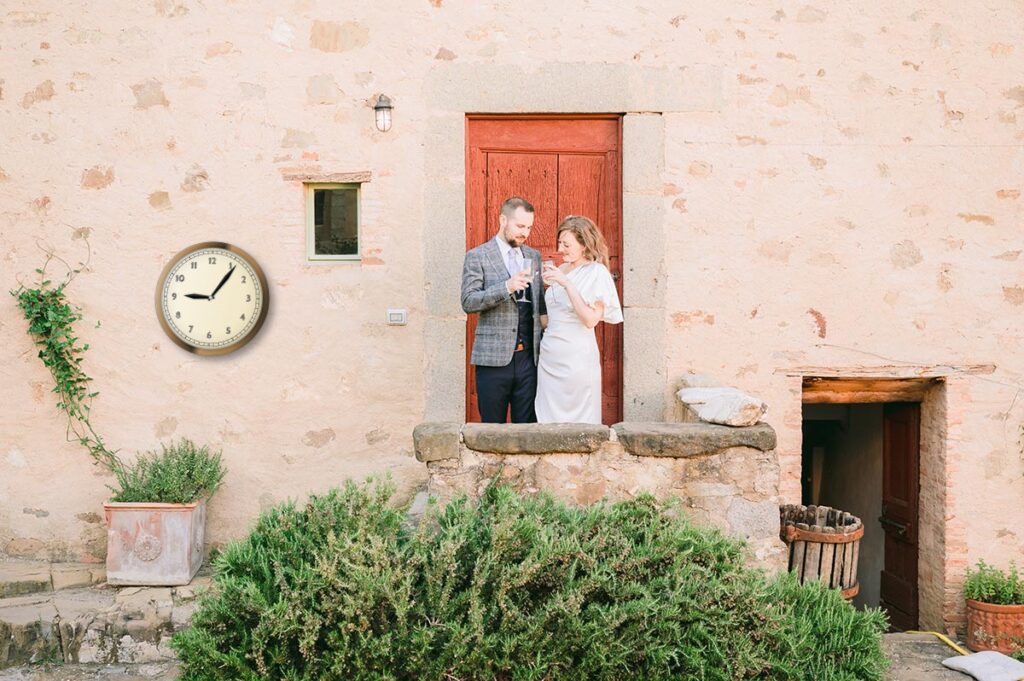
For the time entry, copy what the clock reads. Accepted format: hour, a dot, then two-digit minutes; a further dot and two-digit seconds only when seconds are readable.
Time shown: 9.06
